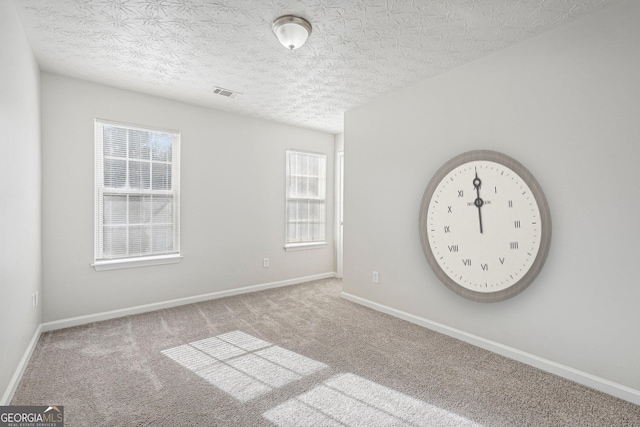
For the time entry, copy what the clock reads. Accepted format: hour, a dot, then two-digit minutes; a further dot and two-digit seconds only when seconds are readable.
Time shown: 12.00
